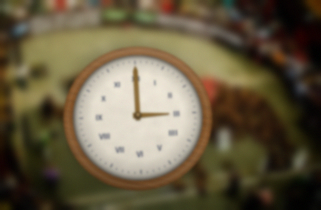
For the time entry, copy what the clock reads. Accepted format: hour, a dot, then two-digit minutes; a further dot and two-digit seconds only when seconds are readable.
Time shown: 3.00
